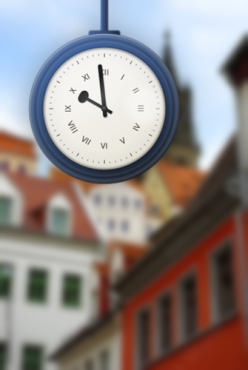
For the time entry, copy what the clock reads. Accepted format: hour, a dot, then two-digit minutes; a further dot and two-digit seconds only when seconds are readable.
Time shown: 9.59
